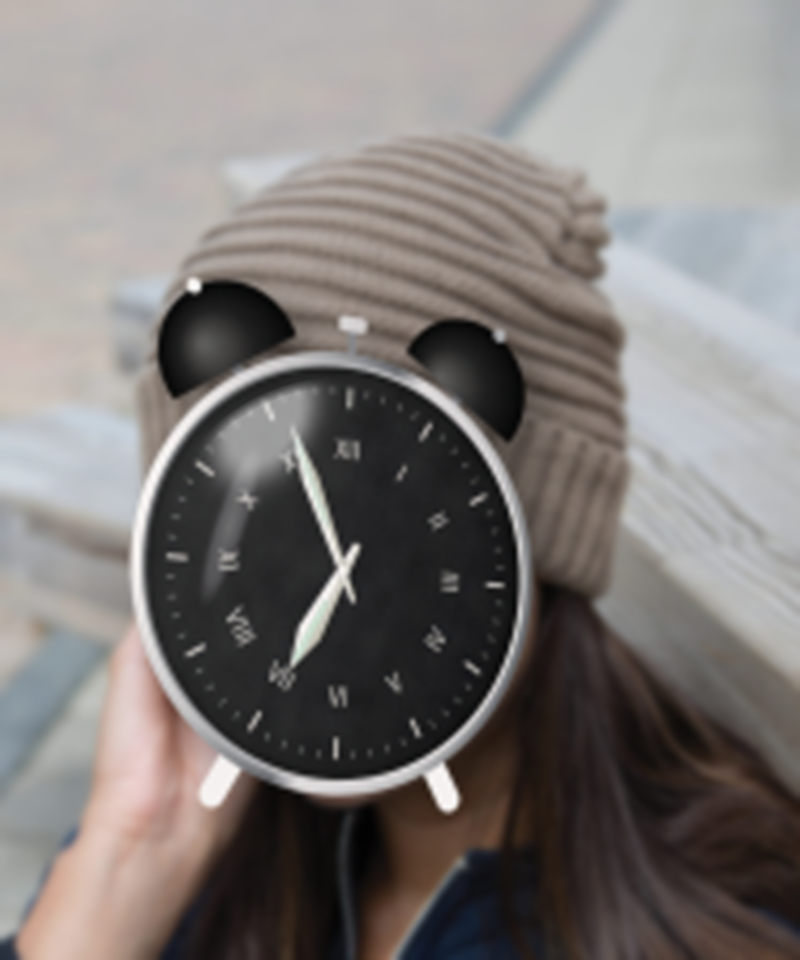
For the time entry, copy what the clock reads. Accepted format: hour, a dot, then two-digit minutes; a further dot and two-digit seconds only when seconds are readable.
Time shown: 6.56
